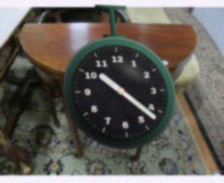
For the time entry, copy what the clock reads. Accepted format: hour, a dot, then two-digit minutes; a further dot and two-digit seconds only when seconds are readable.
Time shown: 10.22
